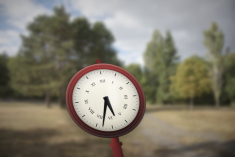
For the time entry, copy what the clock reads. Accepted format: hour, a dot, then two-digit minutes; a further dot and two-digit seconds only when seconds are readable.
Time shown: 5.33
